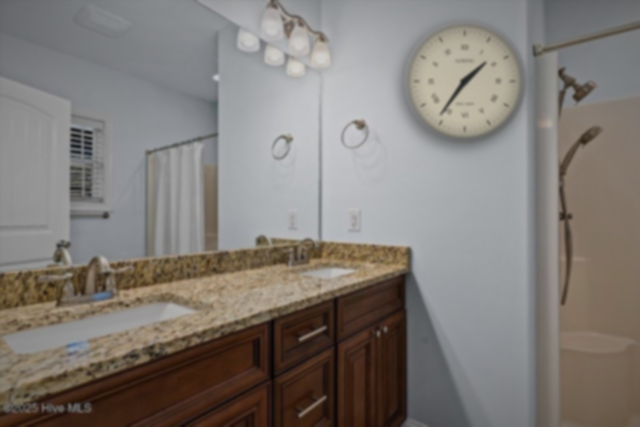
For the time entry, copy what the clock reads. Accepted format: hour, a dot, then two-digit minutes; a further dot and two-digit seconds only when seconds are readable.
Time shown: 1.36
